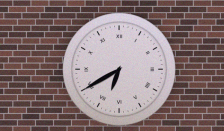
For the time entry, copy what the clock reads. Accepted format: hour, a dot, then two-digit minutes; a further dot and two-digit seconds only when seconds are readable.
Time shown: 6.40
